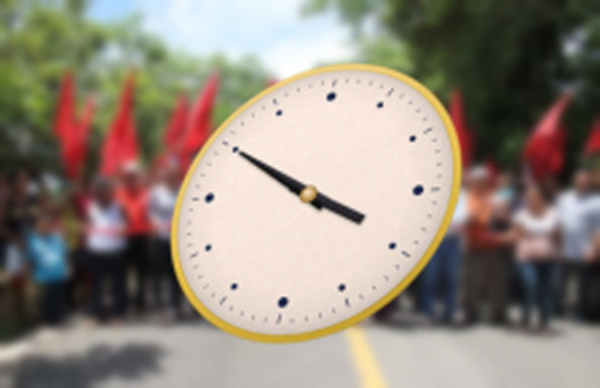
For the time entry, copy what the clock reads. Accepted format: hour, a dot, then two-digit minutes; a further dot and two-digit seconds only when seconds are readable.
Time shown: 3.50
